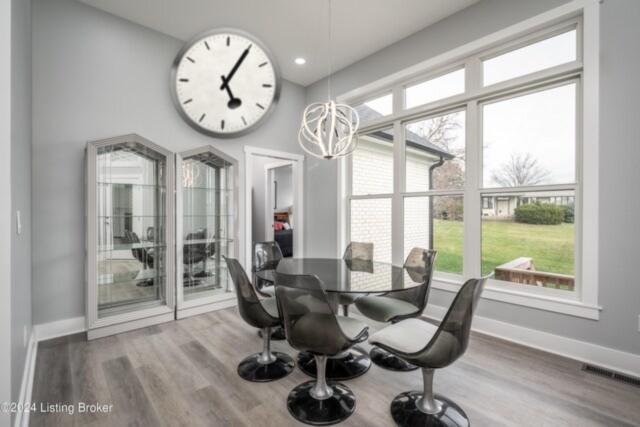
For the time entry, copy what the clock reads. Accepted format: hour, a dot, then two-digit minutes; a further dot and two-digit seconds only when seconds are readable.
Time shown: 5.05
